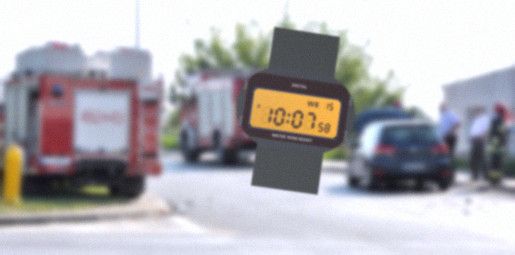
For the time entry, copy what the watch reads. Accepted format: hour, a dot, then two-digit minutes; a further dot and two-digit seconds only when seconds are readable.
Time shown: 10.07
